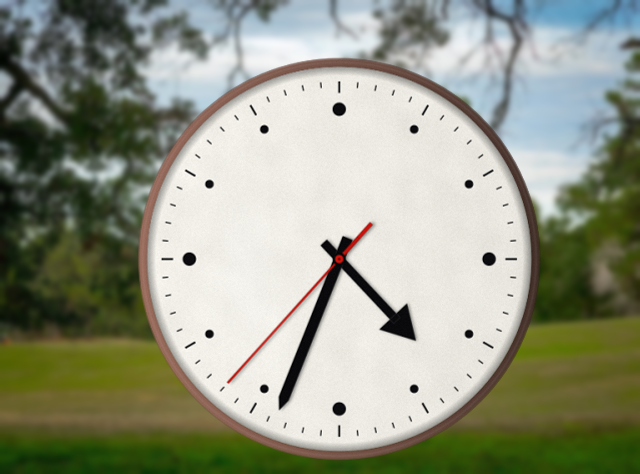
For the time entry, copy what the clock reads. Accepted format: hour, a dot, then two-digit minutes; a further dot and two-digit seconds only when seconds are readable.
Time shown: 4.33.37
